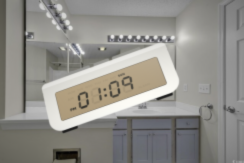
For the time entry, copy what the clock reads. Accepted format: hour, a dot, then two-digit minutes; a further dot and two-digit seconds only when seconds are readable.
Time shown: 1.09
